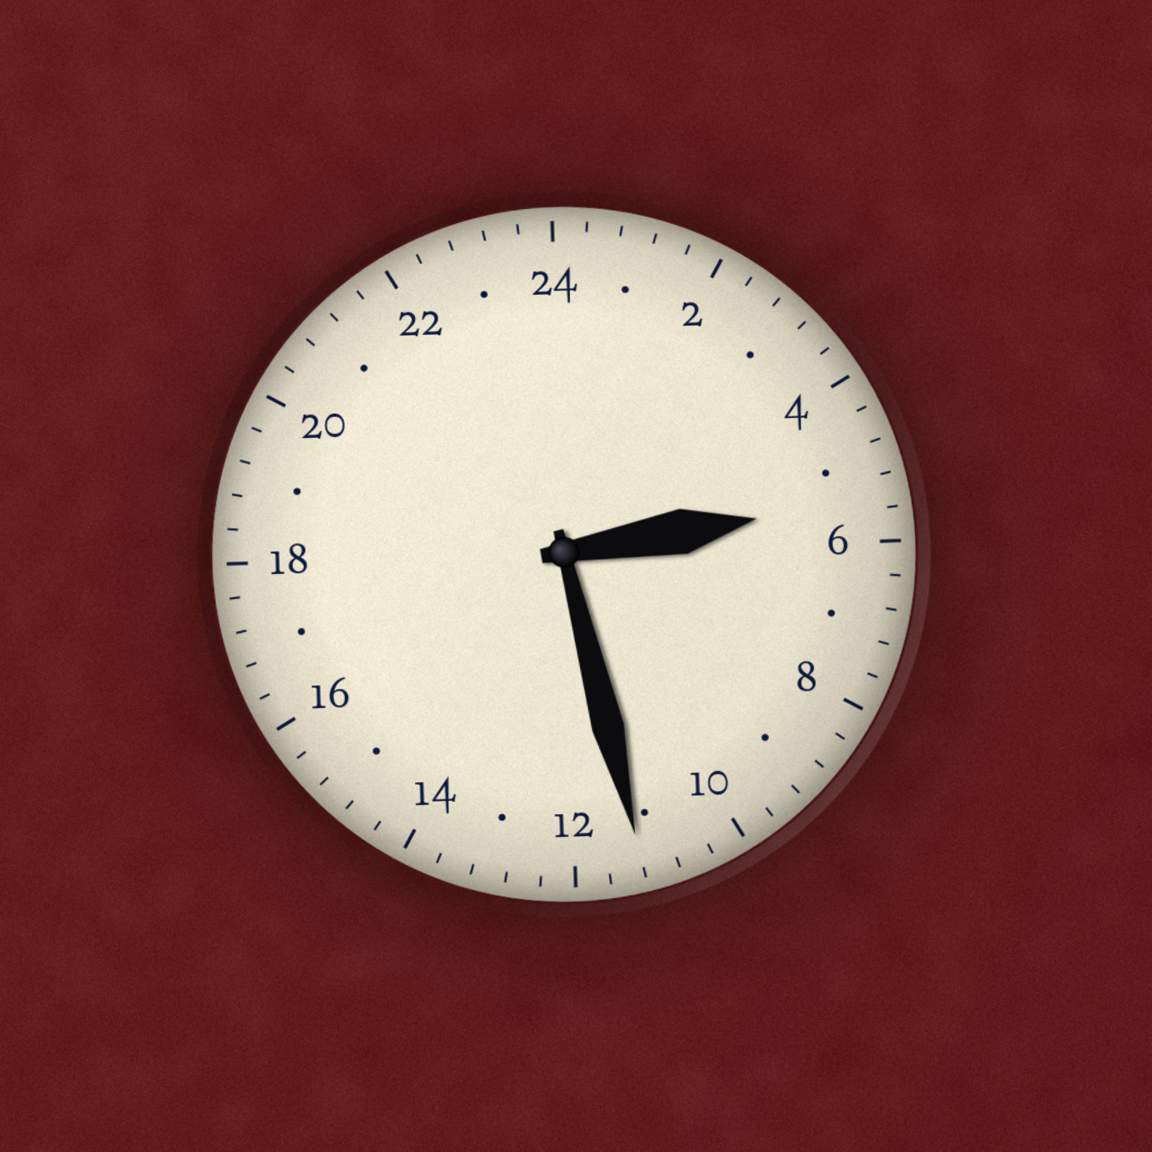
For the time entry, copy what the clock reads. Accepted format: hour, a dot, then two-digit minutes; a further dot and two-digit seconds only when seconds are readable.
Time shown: 5.28
